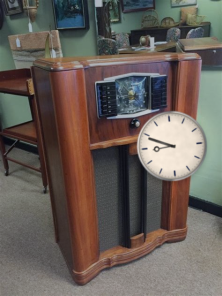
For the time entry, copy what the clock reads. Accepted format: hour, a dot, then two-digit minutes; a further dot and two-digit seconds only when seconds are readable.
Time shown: 8.49
